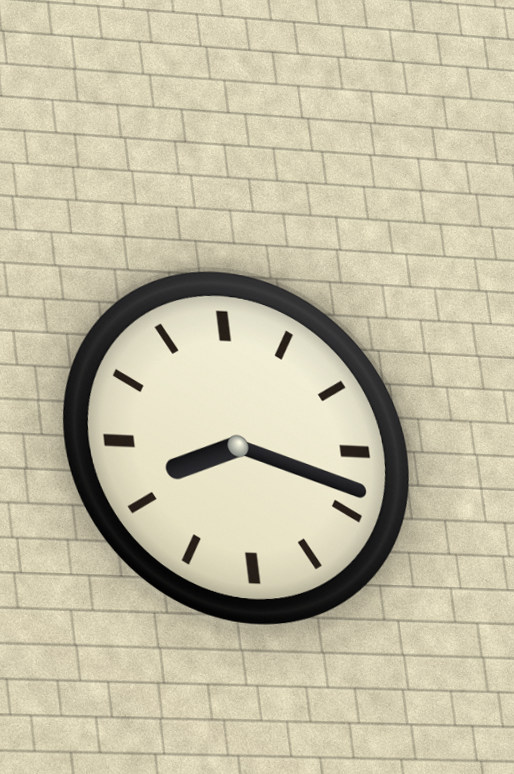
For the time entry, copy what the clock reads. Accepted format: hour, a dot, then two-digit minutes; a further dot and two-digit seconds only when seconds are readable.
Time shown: 8.18
